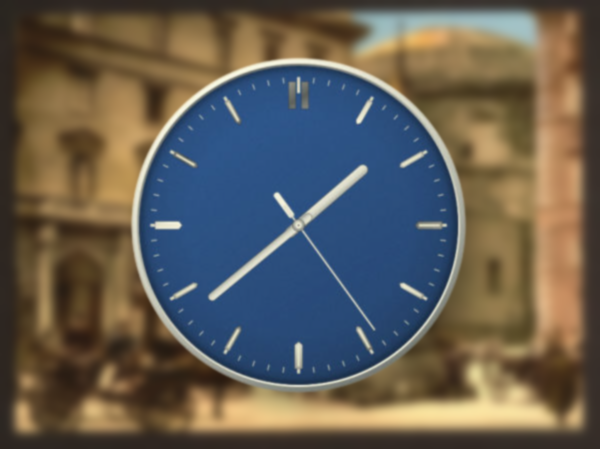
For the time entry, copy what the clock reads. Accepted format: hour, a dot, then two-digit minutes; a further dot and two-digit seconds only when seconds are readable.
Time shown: 1.38.24
